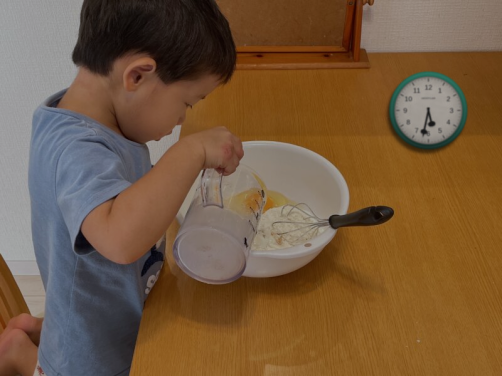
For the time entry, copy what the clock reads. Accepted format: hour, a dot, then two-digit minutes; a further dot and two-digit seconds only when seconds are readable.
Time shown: 5.32
